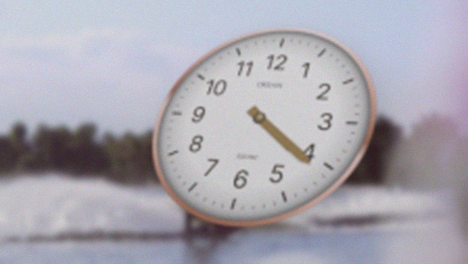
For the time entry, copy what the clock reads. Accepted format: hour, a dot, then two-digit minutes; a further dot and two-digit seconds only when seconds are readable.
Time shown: 4.21
